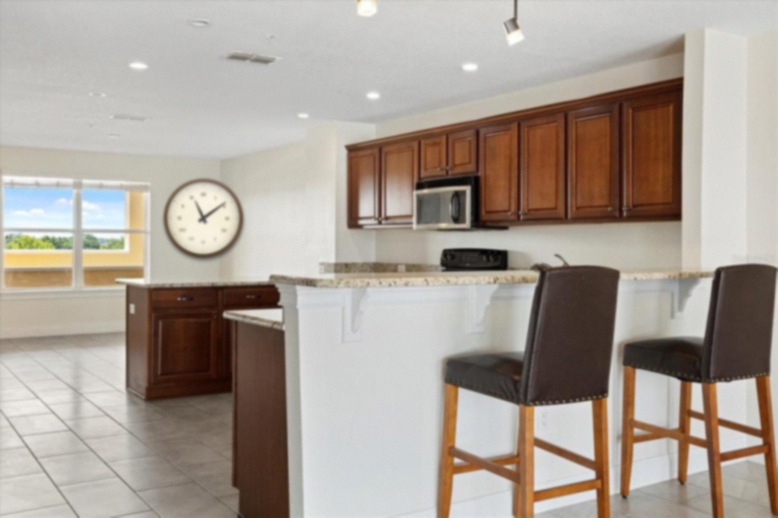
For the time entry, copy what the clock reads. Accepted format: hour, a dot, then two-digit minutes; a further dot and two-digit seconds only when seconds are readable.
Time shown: 11.09
